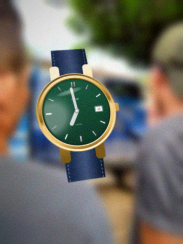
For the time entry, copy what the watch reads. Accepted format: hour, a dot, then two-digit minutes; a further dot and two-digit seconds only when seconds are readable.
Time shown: 6.59
